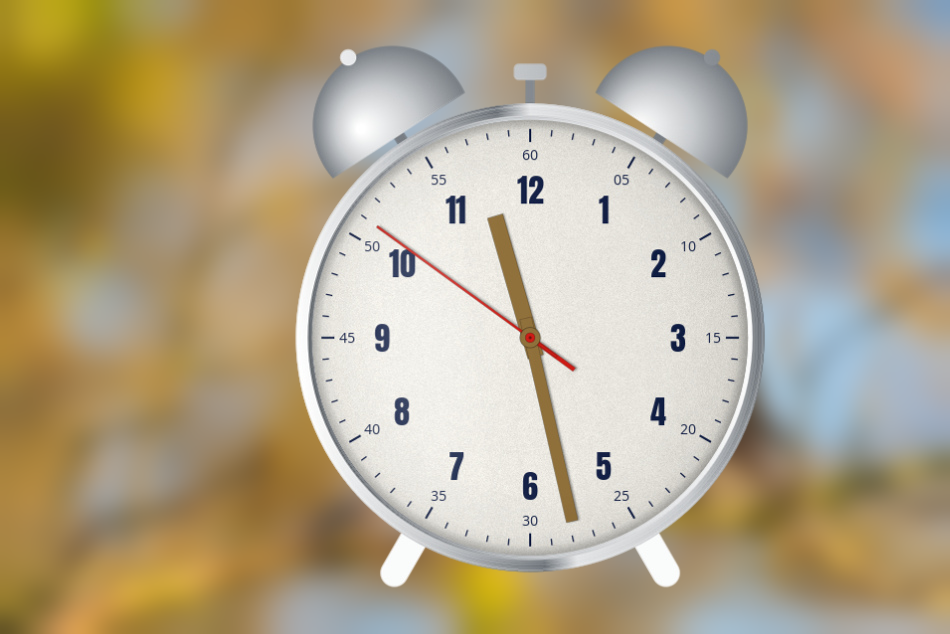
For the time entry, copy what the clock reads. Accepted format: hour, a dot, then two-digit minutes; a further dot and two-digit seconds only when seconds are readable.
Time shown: 11.27.51
